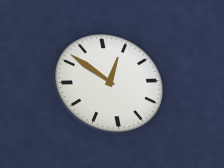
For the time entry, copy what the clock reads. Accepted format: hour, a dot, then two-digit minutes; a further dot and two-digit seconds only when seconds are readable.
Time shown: 12.52
